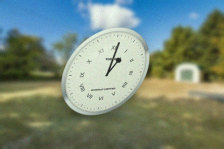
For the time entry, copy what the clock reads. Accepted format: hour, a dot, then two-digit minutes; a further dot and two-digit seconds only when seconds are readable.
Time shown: 1.01
